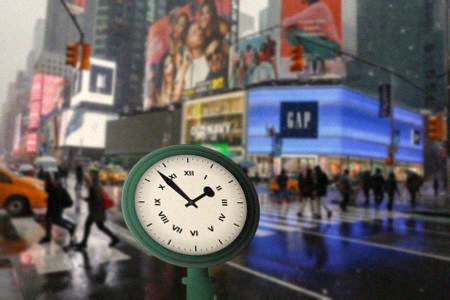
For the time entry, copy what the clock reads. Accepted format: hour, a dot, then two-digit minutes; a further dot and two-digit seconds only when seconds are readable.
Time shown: 1.53
